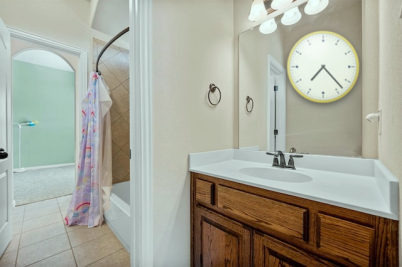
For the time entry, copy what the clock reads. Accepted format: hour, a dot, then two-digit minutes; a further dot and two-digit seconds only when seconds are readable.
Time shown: 7.23
